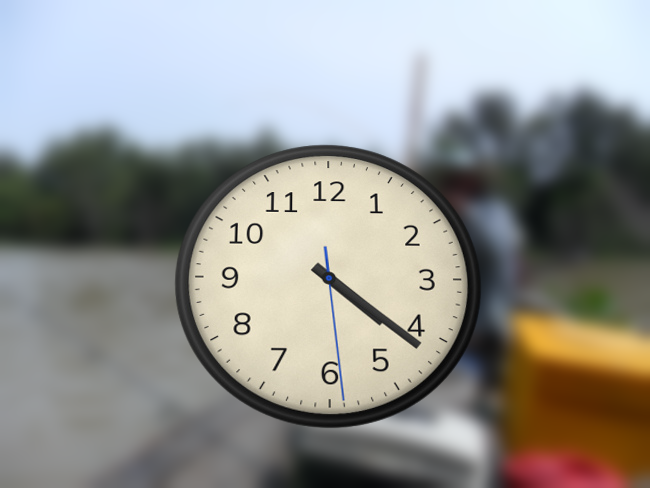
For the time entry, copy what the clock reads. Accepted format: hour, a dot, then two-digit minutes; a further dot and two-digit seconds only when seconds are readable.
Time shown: 4.21.29
